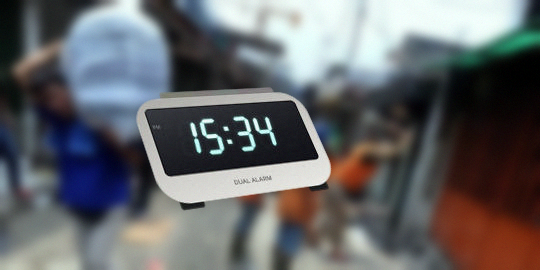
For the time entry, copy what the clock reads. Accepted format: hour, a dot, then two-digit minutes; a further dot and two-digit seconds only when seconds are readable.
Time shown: 15.34
